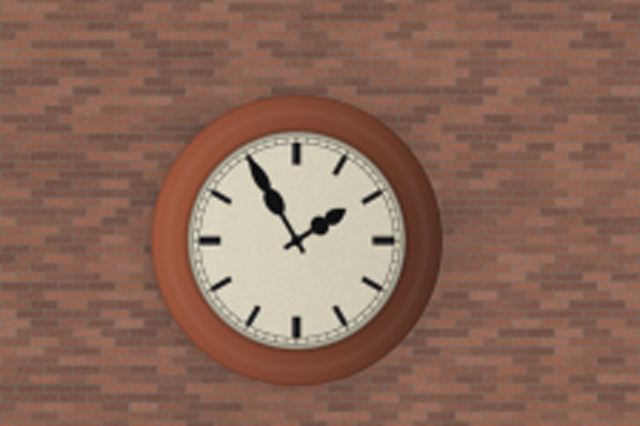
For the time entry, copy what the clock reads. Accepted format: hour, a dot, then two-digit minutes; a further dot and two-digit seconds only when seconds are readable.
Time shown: 1.55
